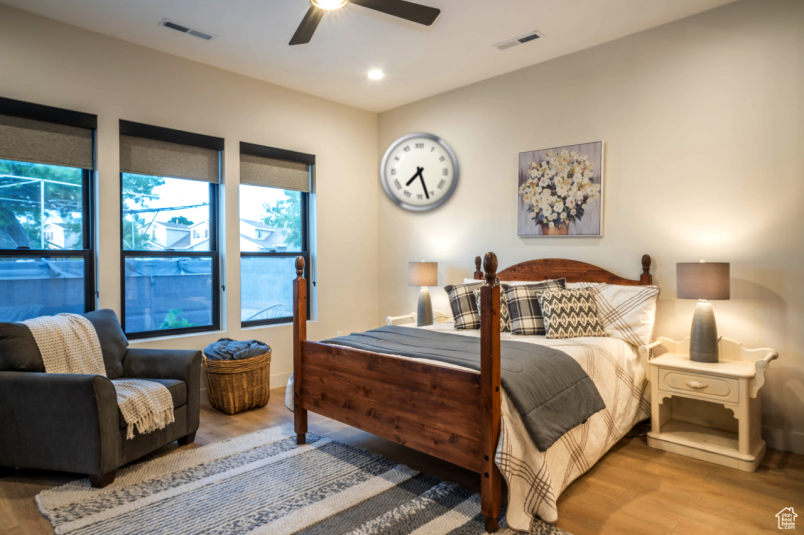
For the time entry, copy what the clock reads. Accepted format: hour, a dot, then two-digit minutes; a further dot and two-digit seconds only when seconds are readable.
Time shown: 7.27
